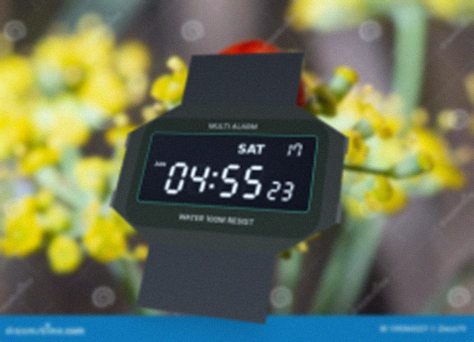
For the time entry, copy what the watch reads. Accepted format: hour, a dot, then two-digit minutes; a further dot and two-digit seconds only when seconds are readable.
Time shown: 4.55.23
